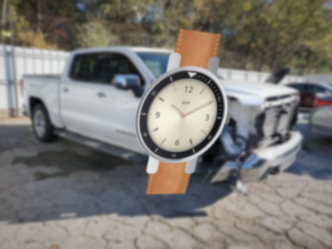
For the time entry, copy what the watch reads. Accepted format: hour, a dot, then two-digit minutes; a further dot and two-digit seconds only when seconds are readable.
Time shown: 10.10
